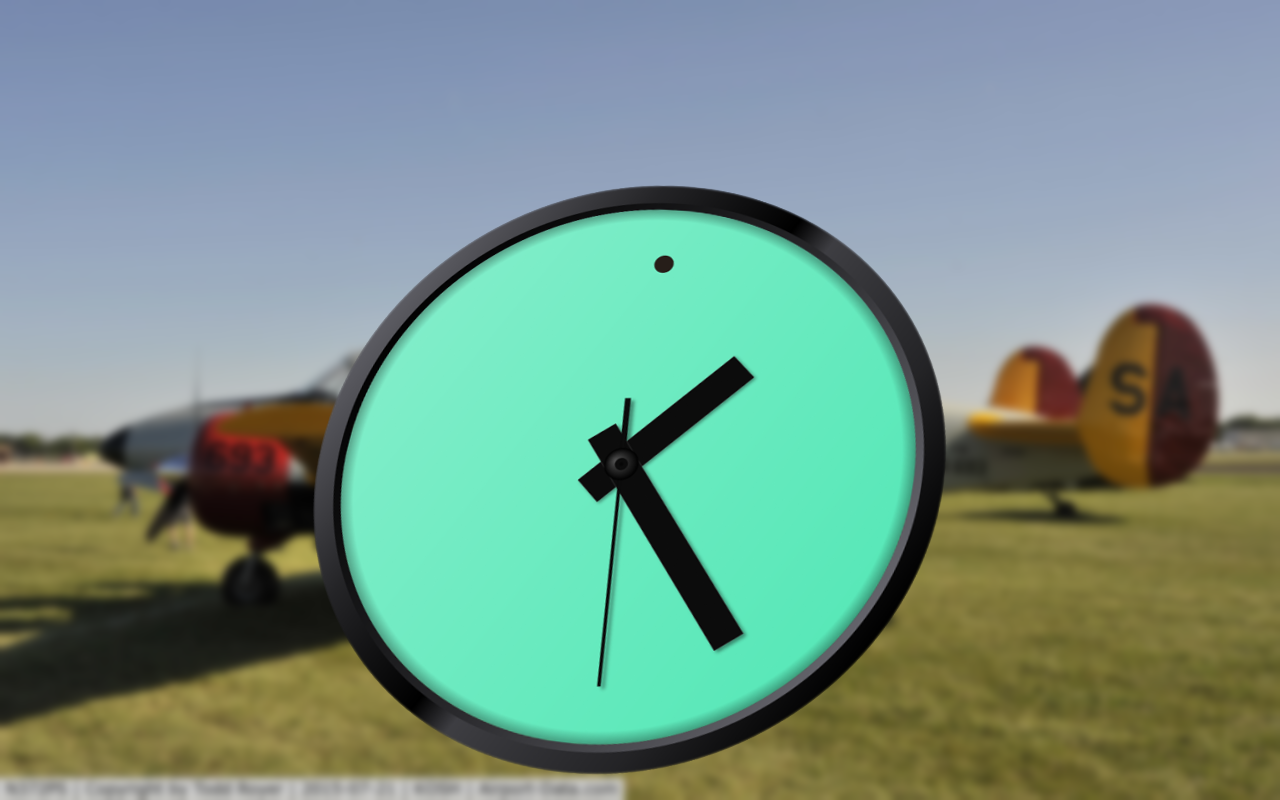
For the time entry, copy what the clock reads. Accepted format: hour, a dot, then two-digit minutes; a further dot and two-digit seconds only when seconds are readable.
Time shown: 1.23.29
